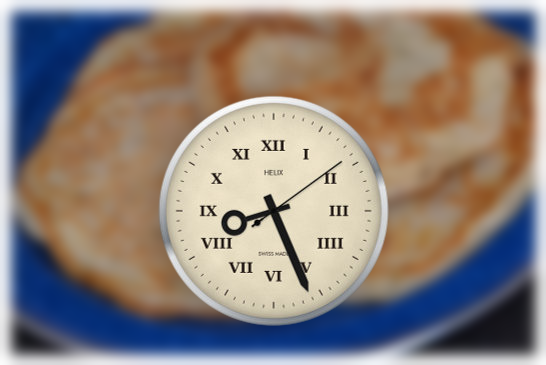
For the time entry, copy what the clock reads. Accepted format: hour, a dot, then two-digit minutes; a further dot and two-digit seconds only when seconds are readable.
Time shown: 8.26.09
